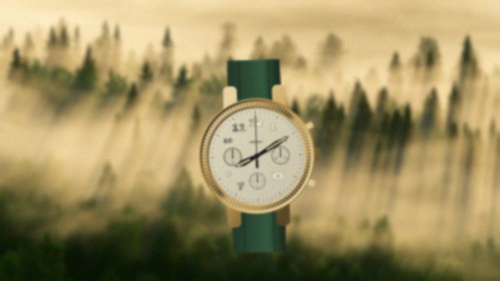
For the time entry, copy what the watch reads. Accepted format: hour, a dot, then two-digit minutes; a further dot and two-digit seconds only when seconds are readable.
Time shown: 8.10
